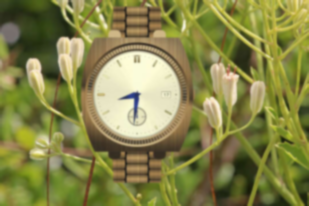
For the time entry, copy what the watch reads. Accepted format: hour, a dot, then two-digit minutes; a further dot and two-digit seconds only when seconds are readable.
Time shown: 8.31
